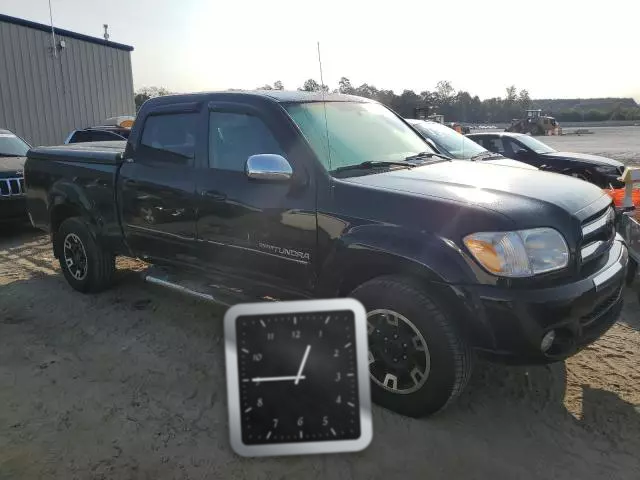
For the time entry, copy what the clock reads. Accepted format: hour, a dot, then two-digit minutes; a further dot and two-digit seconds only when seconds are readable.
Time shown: 12.45
